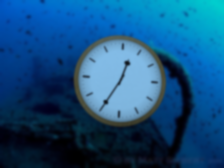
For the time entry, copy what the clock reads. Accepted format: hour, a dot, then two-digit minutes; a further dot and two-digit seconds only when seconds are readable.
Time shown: 12.35
